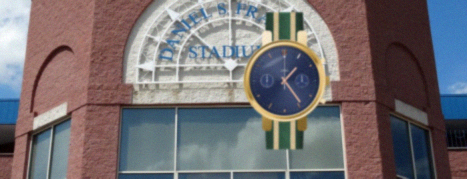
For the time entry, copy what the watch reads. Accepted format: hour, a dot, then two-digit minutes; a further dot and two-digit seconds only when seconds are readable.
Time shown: 1.24
